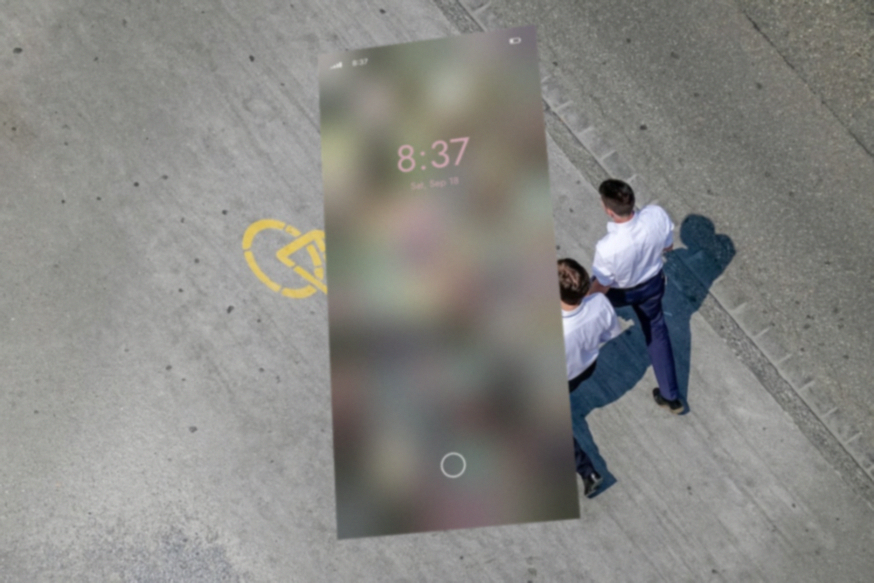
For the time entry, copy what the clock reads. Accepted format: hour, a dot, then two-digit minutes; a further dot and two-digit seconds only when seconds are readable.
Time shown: 8.37
